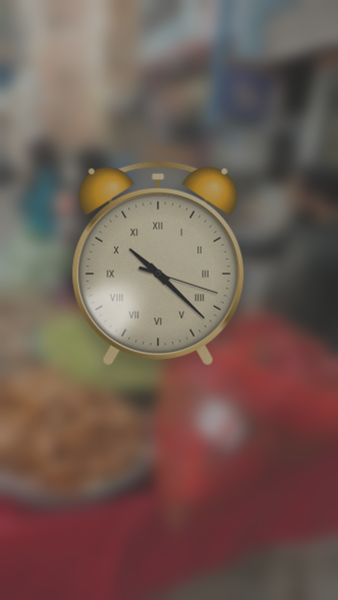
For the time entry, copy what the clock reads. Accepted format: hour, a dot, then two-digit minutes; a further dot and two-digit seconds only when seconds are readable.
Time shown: 10.22.18
